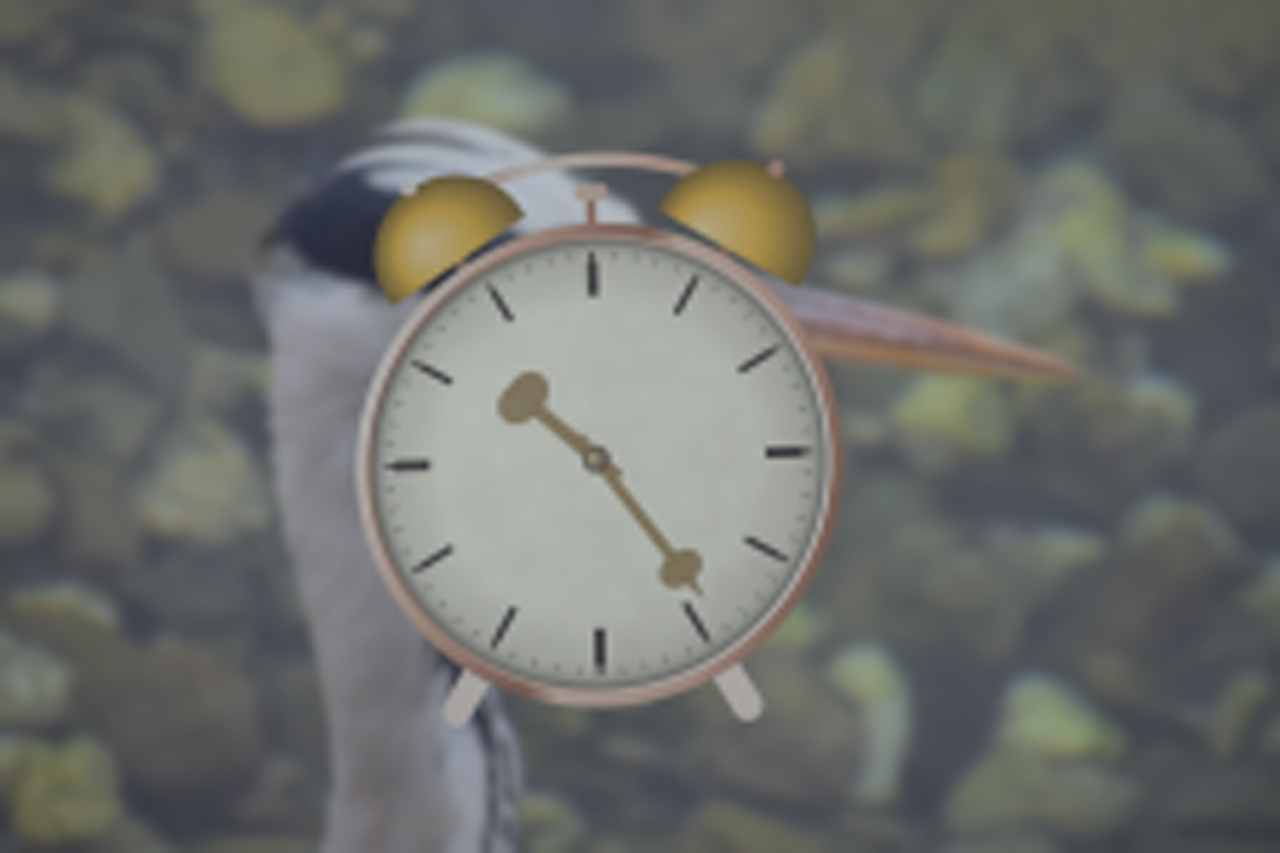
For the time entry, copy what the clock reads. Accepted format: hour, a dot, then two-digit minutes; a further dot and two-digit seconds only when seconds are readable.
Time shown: 10.24
